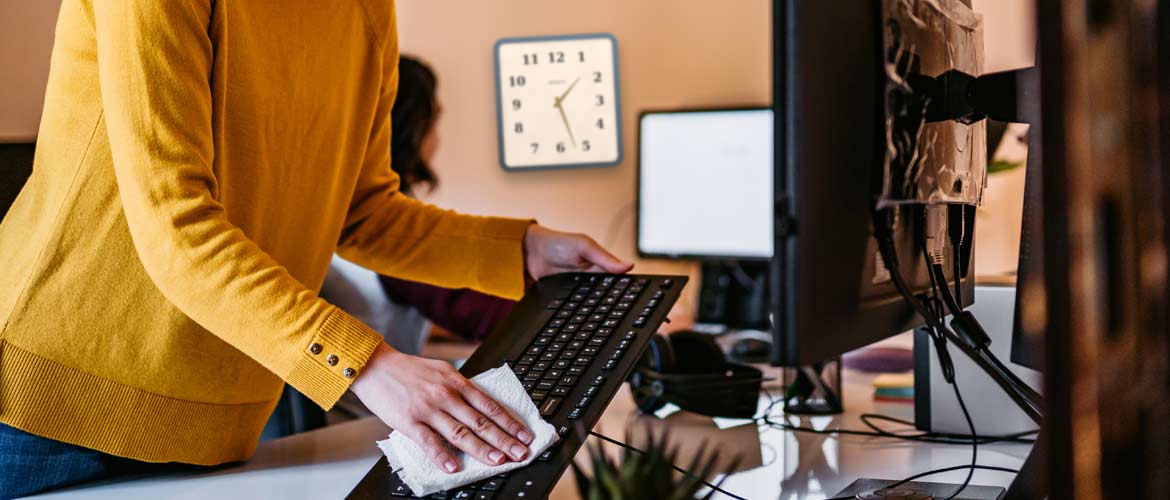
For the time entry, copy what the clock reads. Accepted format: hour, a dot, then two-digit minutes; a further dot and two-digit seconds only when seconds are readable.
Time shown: 1.27
